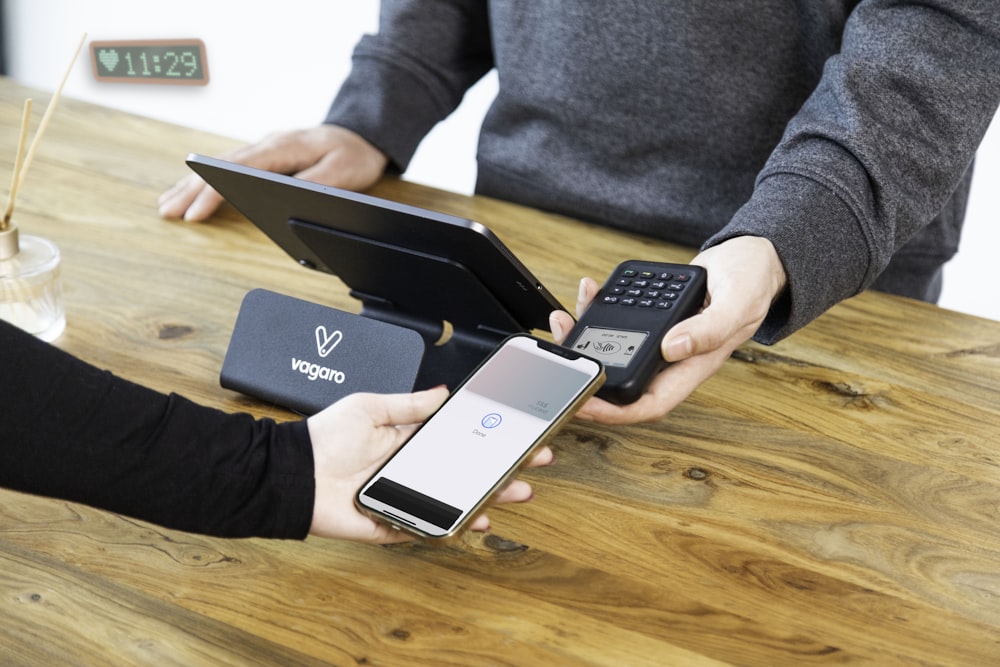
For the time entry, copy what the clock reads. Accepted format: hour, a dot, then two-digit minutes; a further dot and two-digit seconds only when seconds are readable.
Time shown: 11.29
